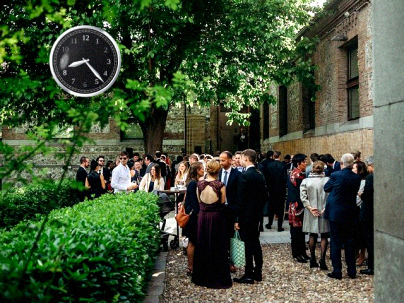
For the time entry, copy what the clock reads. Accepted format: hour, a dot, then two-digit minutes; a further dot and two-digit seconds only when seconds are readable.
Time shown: 8.23
